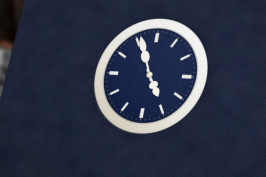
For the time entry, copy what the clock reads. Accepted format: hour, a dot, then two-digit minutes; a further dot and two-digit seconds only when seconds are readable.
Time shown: 4.56
